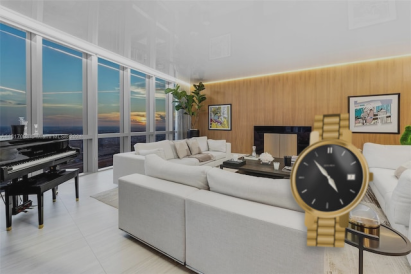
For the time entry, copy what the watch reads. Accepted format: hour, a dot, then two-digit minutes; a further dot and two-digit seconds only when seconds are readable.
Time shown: 4.53
